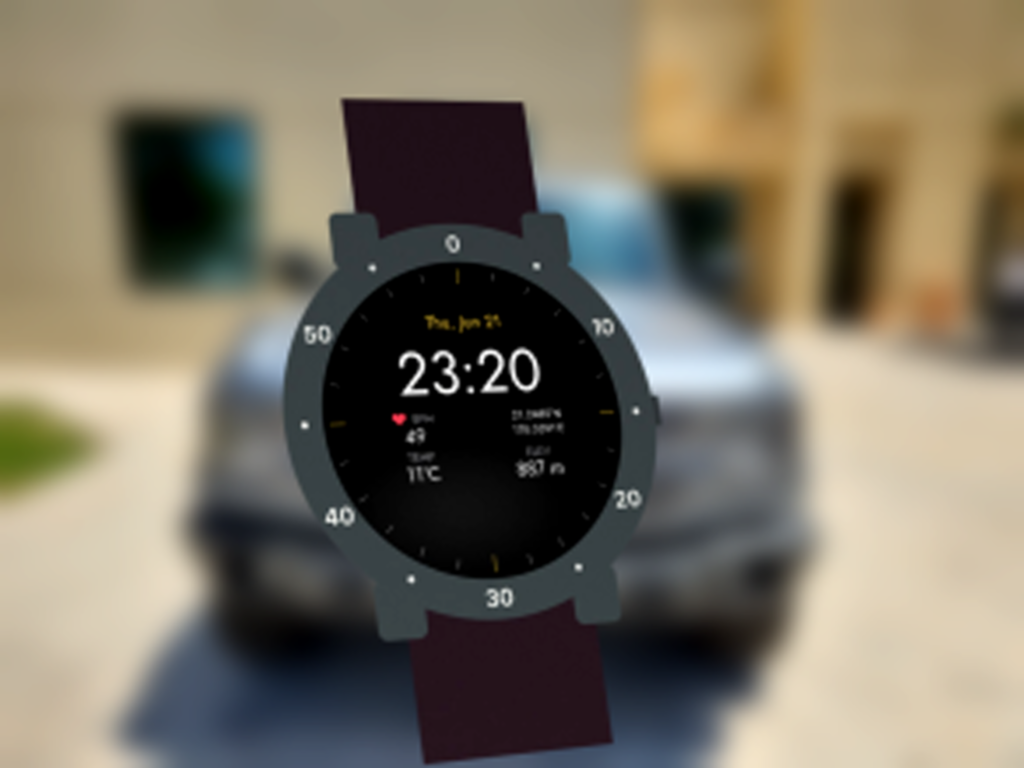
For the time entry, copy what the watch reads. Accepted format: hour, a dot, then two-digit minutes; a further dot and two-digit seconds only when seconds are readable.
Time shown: 23.20
